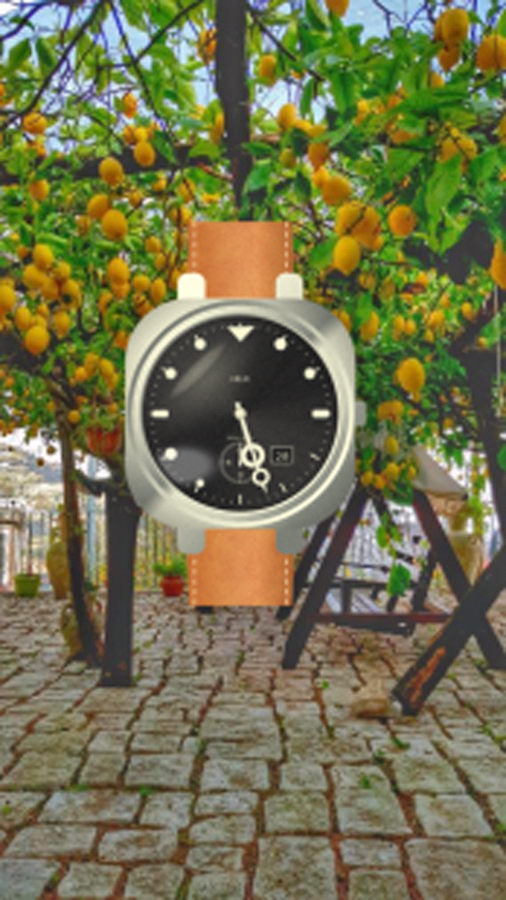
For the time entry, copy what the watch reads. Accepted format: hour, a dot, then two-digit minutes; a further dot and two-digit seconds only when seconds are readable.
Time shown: 5.27
